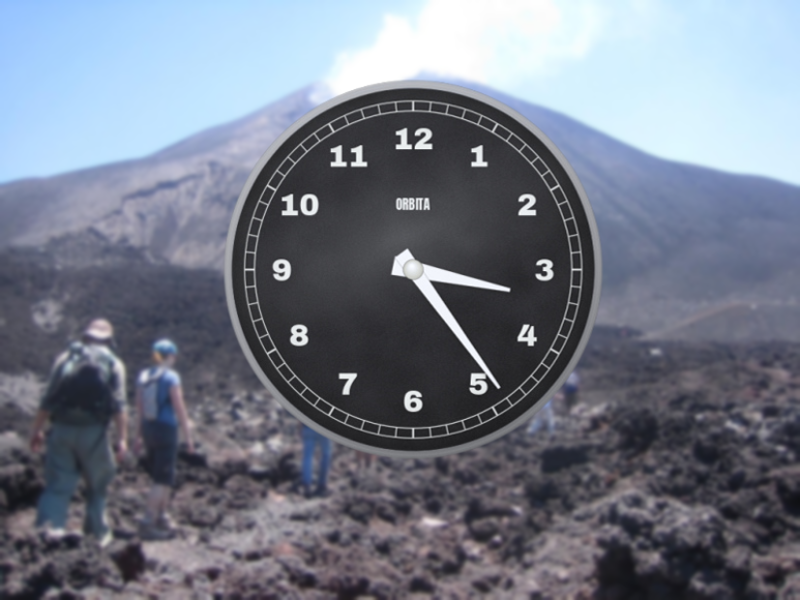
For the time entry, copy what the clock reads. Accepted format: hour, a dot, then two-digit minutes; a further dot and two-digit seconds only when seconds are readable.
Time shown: 3.24
